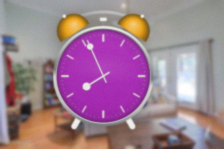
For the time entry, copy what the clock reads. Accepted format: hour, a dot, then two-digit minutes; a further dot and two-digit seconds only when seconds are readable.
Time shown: 7.56
